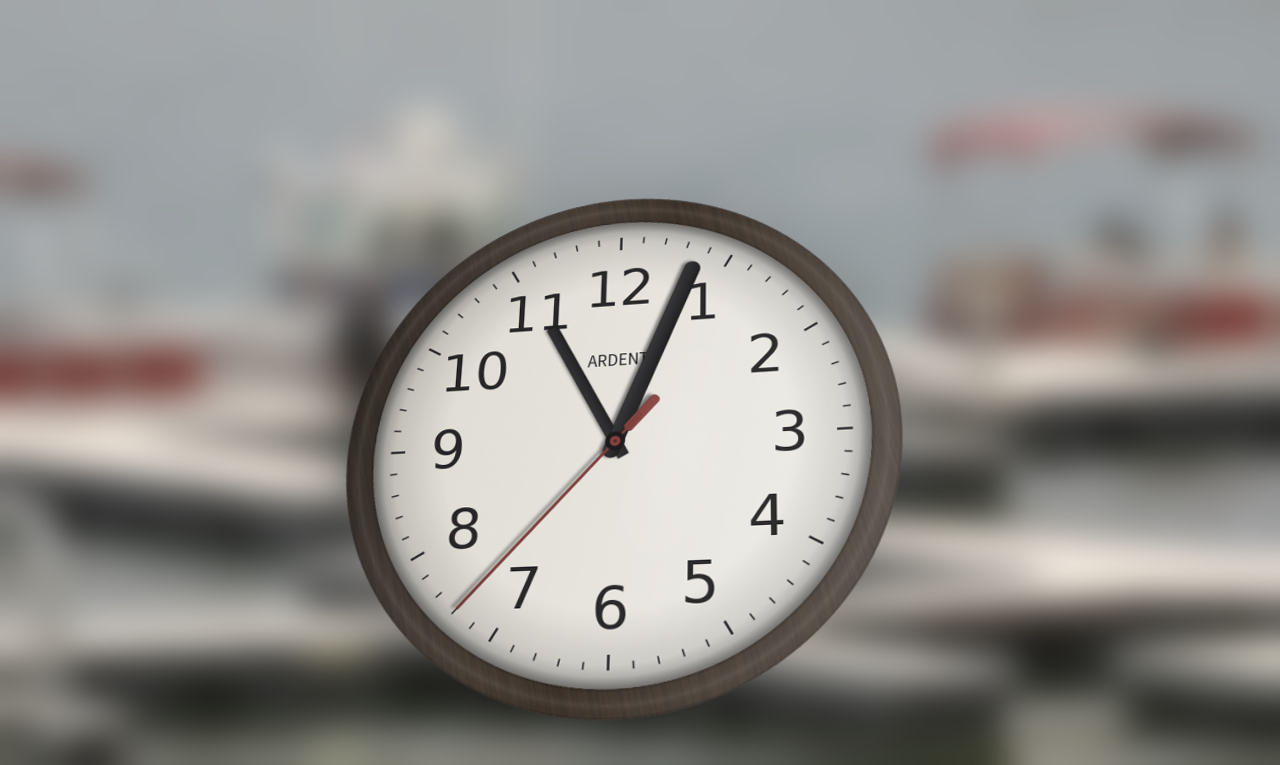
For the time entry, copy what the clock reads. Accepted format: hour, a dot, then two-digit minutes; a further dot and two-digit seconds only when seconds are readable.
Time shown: 11.03.37
